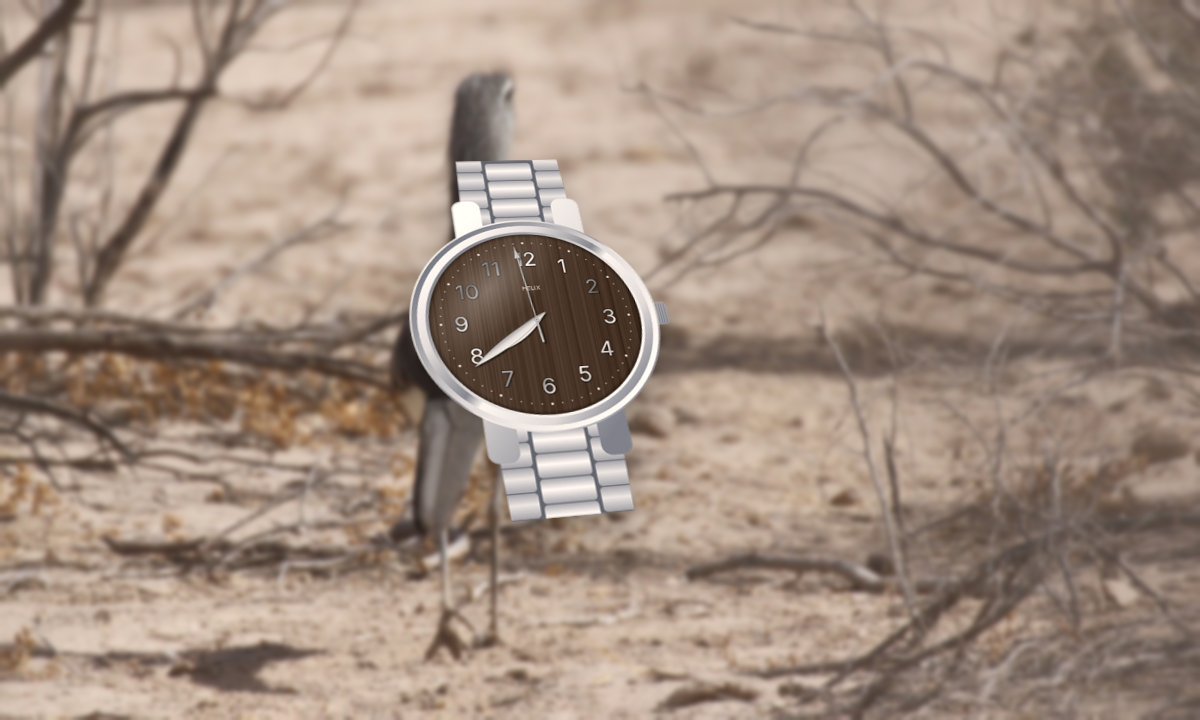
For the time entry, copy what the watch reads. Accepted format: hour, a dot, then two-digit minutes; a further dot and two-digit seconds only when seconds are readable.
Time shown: 7.38.59
